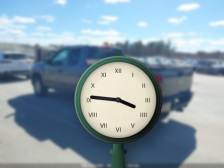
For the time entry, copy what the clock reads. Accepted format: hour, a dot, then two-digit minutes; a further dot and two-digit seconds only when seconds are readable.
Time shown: 3.46
